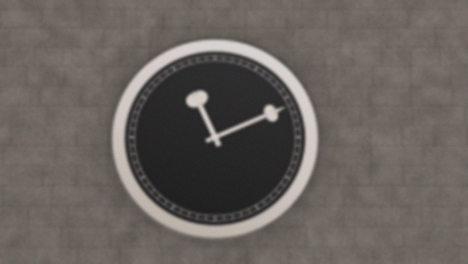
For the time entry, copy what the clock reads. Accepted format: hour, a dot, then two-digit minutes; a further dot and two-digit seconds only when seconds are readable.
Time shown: 11.11
